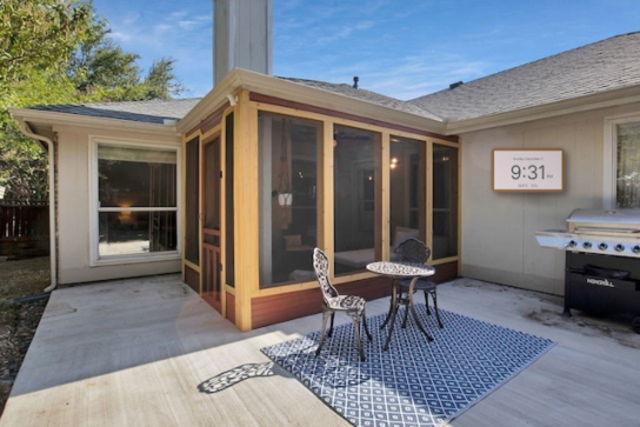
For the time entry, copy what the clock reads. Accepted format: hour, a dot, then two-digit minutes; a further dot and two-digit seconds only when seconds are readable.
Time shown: 9.31
